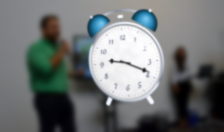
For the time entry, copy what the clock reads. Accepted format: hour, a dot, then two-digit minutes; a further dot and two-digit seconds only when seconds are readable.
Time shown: 9.19
